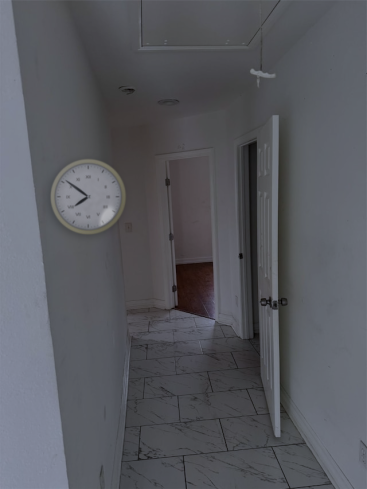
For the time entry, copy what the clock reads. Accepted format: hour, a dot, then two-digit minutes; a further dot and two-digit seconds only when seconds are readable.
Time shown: 7.51
